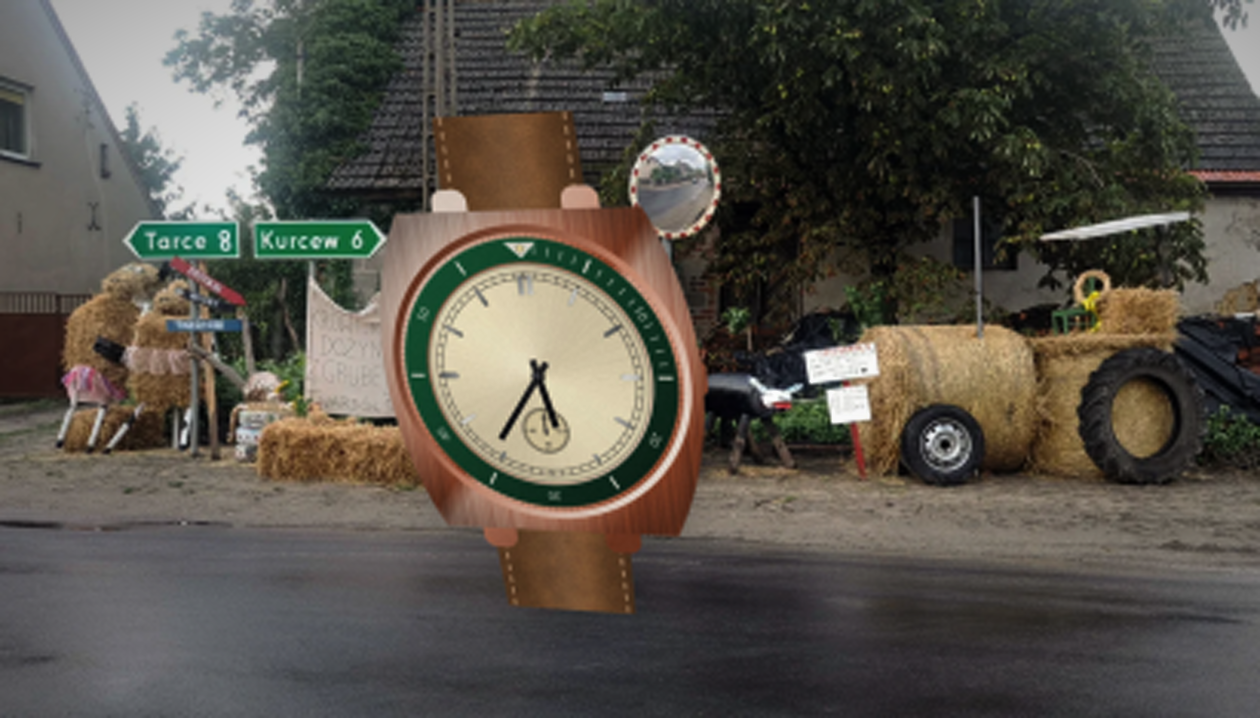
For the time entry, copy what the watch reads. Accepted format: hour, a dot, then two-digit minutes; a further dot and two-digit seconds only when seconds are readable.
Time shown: 5.36
